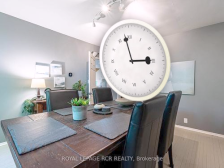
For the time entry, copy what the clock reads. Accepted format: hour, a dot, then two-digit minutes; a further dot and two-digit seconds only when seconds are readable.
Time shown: 2.58
